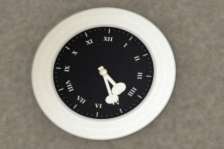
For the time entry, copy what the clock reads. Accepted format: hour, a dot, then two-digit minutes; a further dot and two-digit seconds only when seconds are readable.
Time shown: 4.26
